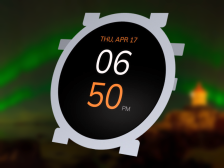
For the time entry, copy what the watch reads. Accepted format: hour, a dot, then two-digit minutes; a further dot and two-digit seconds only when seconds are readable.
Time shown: 6.50
